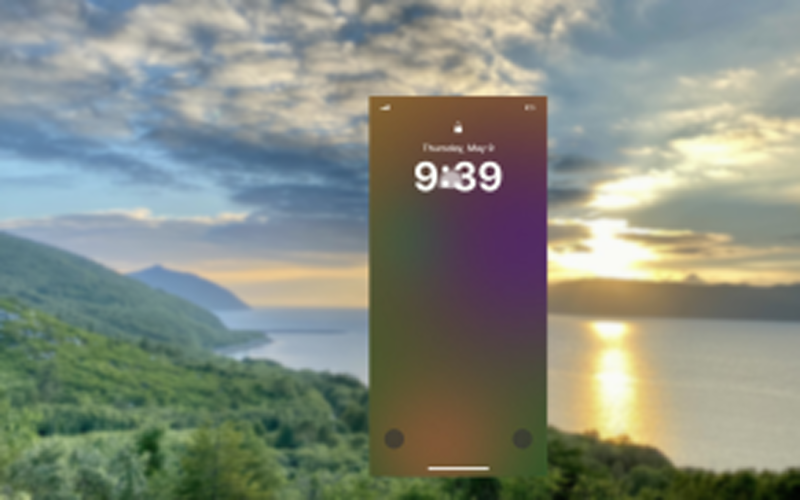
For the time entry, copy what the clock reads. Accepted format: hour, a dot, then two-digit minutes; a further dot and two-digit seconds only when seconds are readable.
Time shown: 9.39
